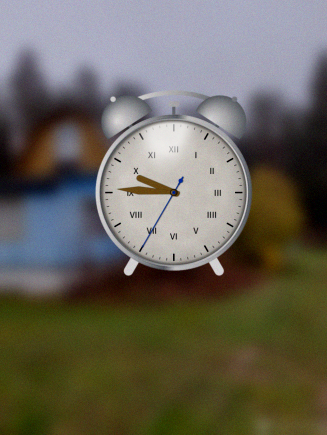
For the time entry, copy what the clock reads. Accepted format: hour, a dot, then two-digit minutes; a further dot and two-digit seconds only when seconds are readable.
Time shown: 9.45.35
